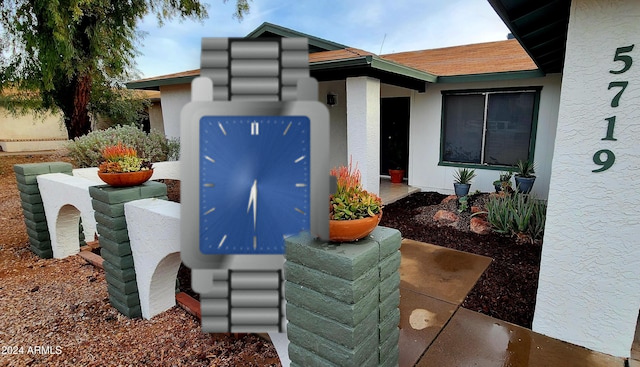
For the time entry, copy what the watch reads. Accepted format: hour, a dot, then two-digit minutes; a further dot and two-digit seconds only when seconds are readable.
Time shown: 6.30
